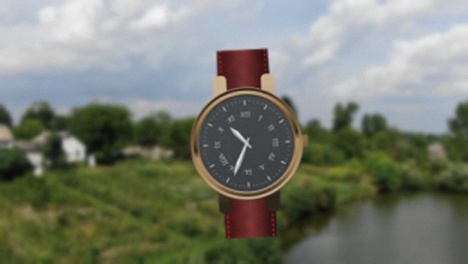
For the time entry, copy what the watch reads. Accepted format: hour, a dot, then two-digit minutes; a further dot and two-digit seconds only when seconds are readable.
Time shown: 10.34
